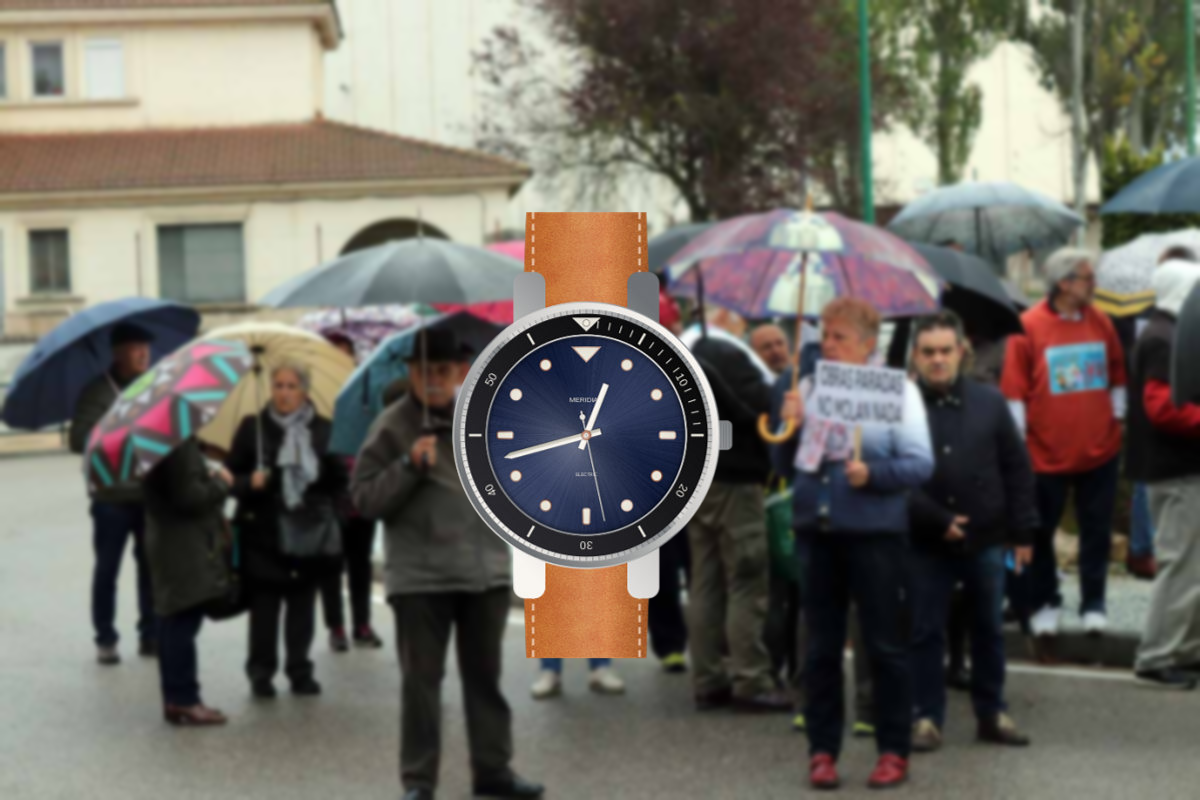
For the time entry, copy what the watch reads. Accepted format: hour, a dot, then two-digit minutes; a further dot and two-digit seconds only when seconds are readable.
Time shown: 12.42.28
